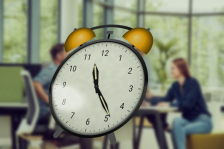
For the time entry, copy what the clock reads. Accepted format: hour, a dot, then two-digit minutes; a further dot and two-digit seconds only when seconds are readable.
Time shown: 11.24
